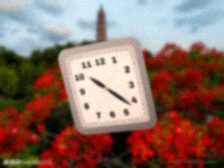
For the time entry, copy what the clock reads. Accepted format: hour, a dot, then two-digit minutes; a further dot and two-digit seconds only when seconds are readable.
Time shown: 10.22
